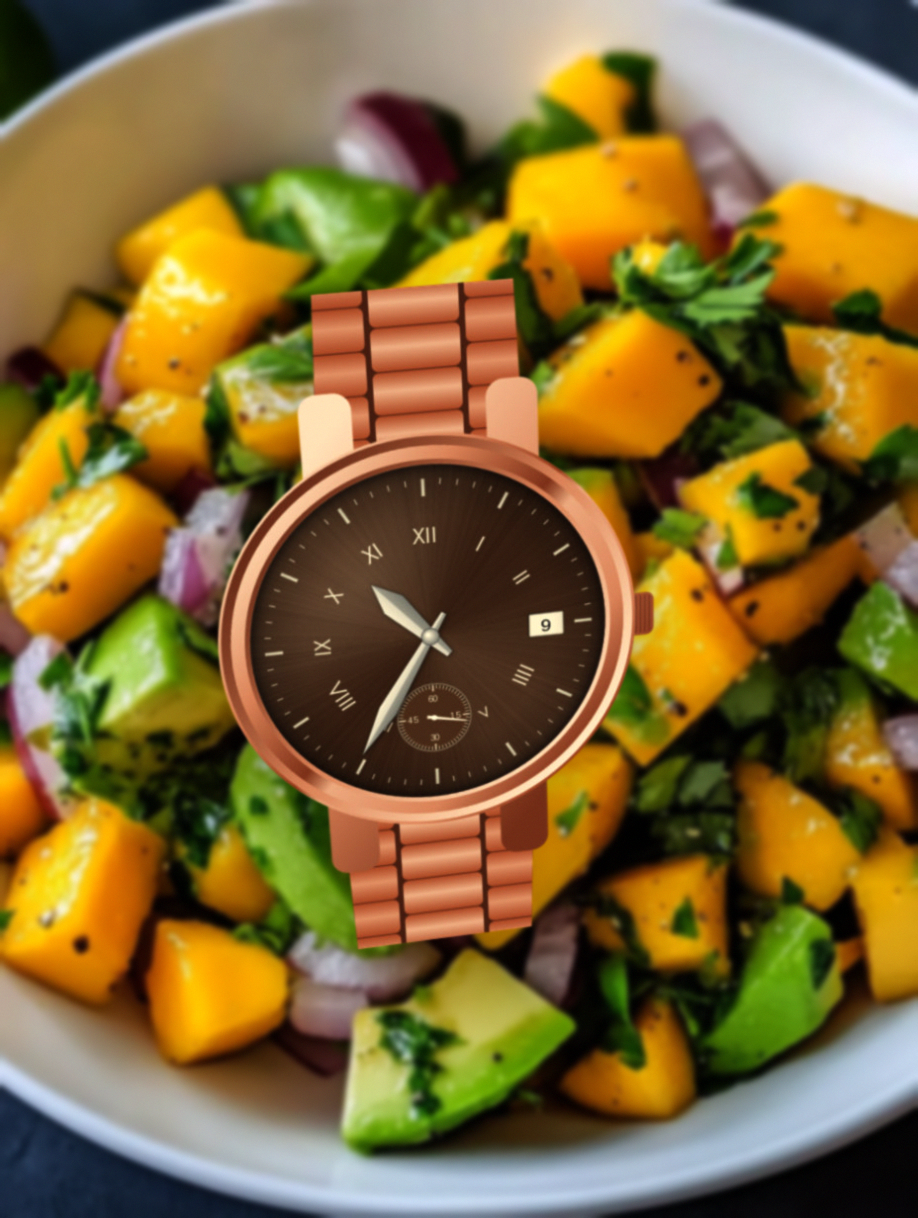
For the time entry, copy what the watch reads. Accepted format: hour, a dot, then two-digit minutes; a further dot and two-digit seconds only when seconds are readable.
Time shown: 10.35.17
